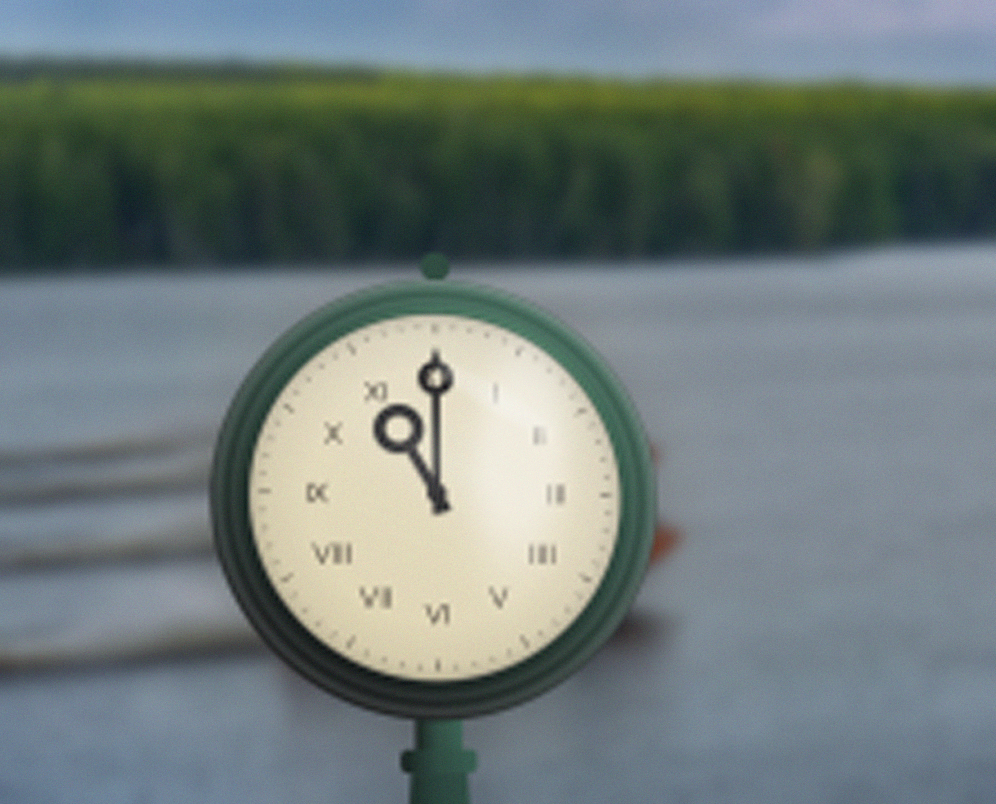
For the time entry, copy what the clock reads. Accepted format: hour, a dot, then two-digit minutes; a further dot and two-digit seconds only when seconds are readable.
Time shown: 11.00
